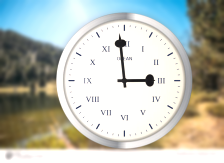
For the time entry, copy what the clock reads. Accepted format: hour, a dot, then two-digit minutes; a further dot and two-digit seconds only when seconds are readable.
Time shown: 2.59
